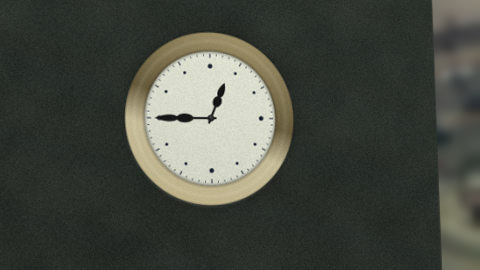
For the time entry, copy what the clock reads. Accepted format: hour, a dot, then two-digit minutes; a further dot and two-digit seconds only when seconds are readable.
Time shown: 12.45
